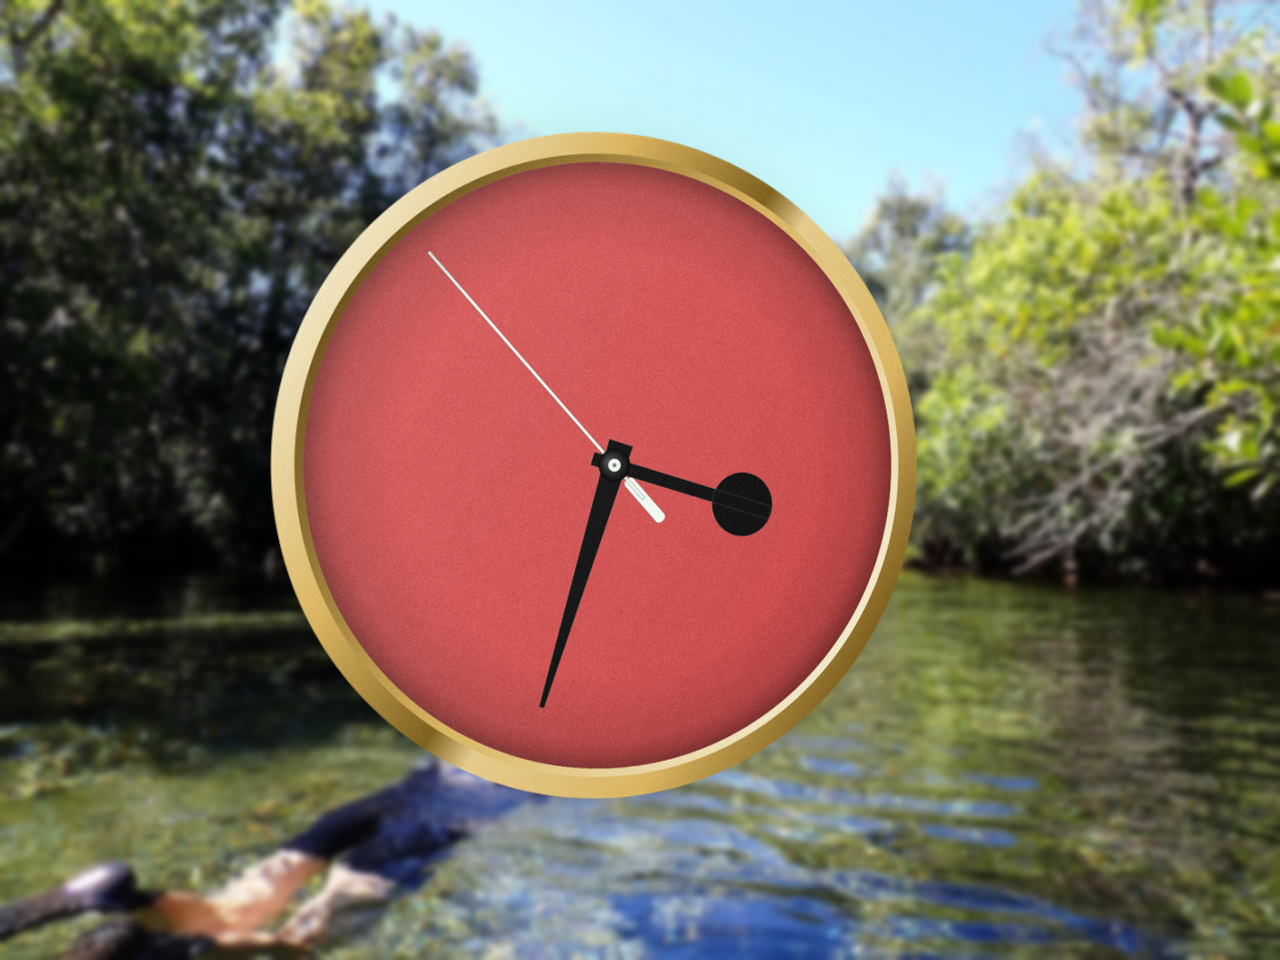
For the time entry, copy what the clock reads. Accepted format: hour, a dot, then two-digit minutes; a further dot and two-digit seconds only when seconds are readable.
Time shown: 3.32.53
